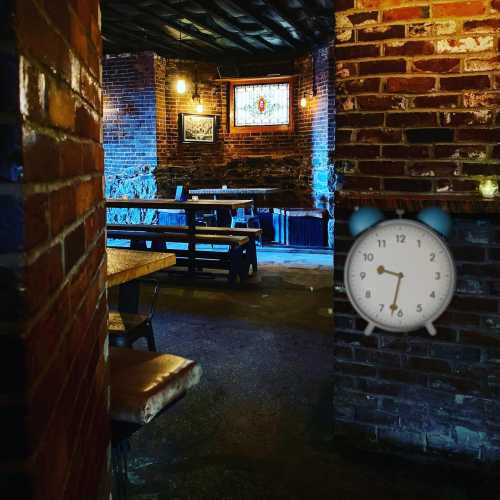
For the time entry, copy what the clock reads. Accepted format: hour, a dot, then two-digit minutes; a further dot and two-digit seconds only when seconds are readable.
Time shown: 9.32
